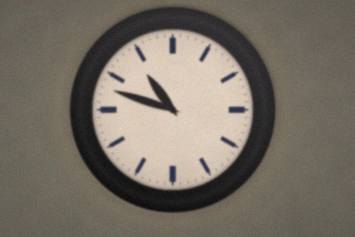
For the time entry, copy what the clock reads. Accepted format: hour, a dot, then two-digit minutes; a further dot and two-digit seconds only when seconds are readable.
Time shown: 10.48
